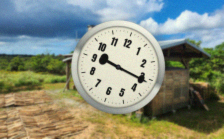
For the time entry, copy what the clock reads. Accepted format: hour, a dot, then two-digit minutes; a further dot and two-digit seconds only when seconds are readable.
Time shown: 9.16
